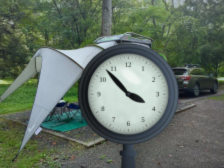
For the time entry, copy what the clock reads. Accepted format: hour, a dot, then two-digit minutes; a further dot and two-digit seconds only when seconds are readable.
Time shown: 3.53
